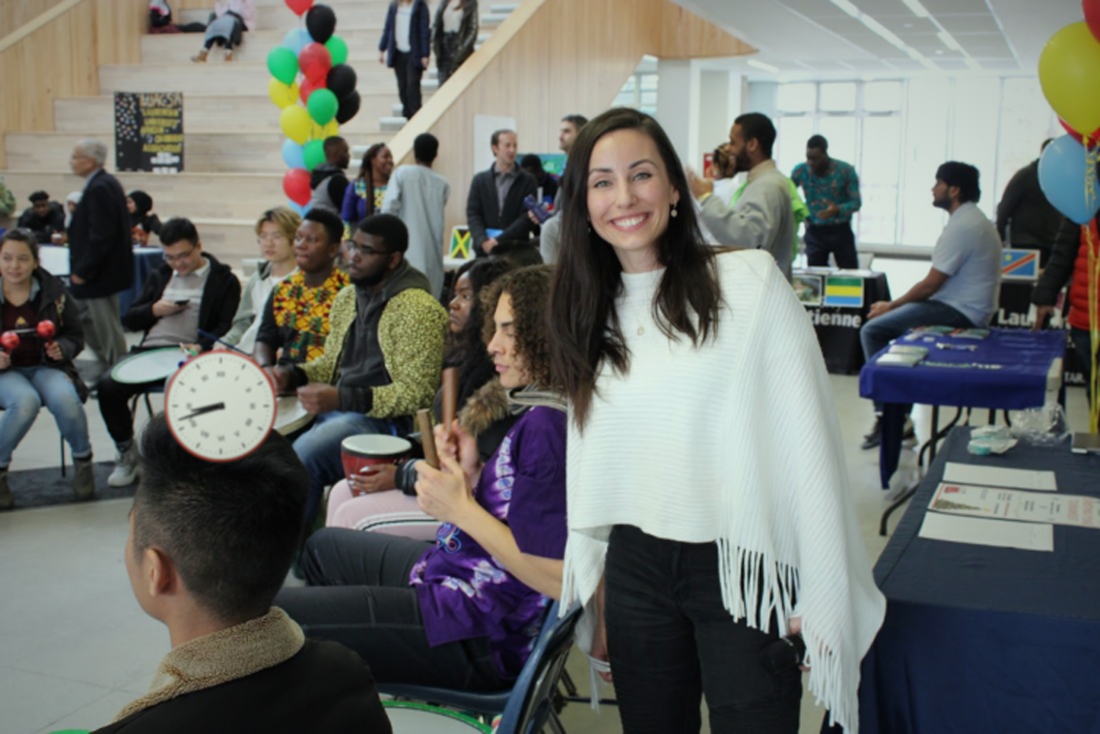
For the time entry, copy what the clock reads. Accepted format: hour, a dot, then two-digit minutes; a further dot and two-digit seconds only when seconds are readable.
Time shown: 8.42
